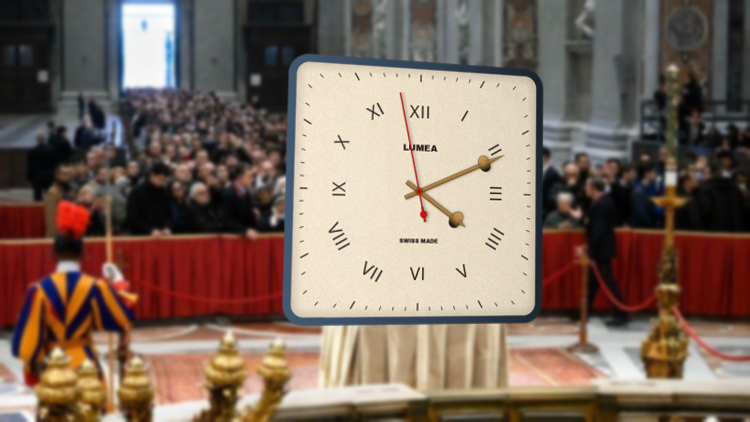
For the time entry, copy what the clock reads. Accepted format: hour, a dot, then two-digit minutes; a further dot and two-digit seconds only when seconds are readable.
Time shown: 4.10.58
